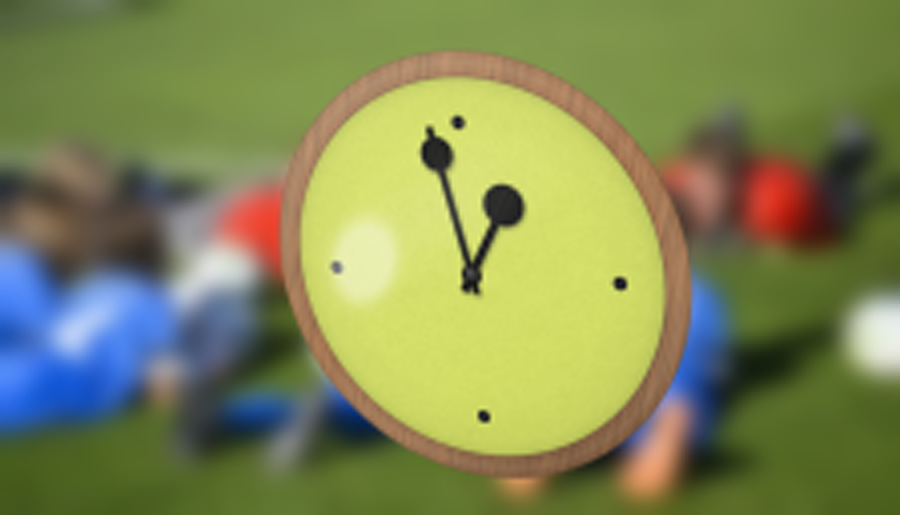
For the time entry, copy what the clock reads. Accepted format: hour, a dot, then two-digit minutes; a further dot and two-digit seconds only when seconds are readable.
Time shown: 12.58
